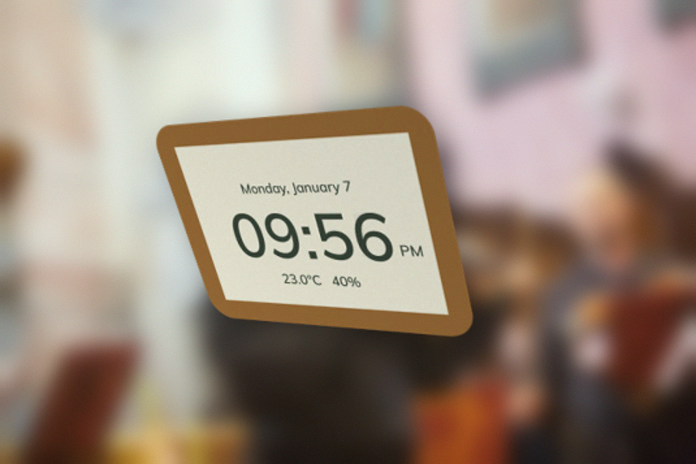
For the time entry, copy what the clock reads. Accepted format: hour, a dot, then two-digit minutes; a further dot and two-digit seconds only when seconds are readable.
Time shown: 9.56
